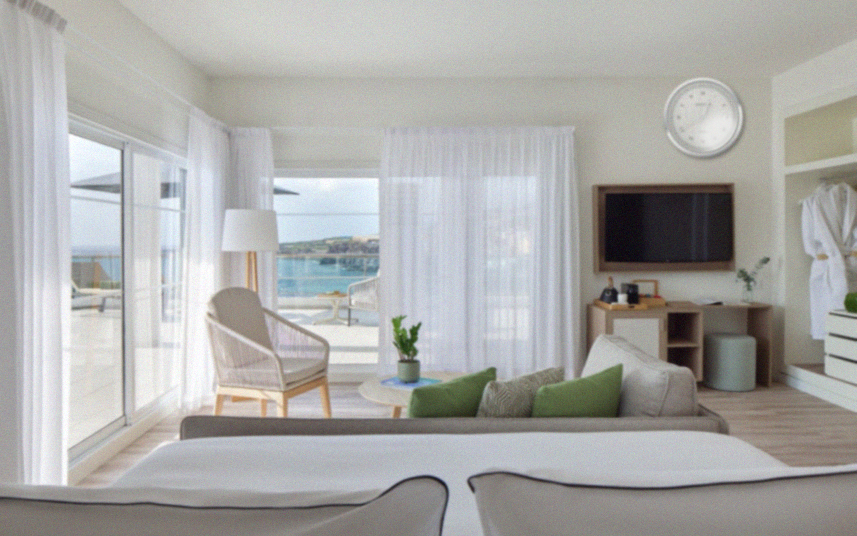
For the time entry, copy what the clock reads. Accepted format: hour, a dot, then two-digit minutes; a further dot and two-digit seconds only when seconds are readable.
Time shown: 12.40
